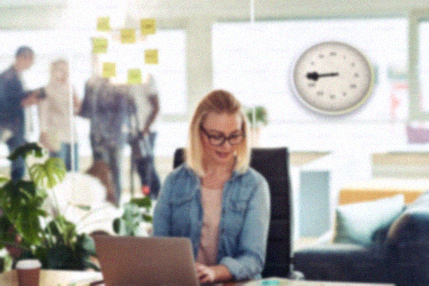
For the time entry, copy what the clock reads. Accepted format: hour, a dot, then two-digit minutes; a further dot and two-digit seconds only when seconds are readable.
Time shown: 8.44
